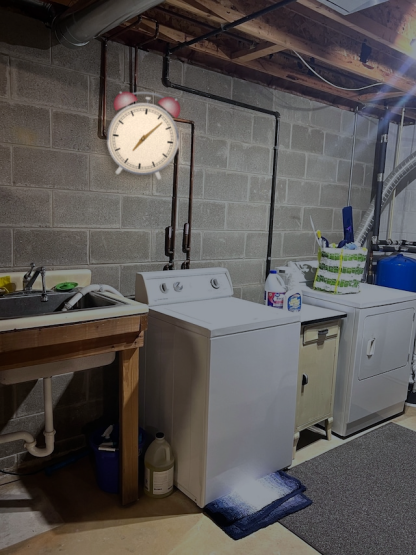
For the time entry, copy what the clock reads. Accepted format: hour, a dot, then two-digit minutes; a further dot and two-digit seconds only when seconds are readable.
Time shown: 7.07
